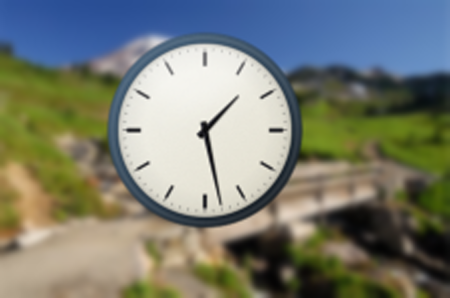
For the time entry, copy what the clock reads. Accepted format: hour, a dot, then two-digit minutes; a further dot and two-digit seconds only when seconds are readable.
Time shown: 1.28
